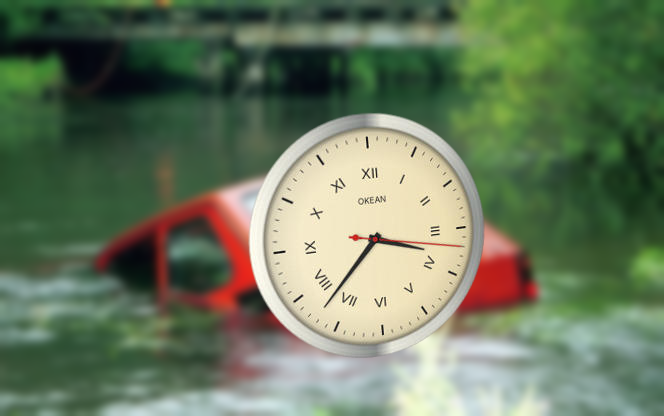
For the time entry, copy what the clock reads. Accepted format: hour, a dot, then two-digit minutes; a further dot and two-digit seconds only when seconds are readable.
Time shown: 3.37.17
